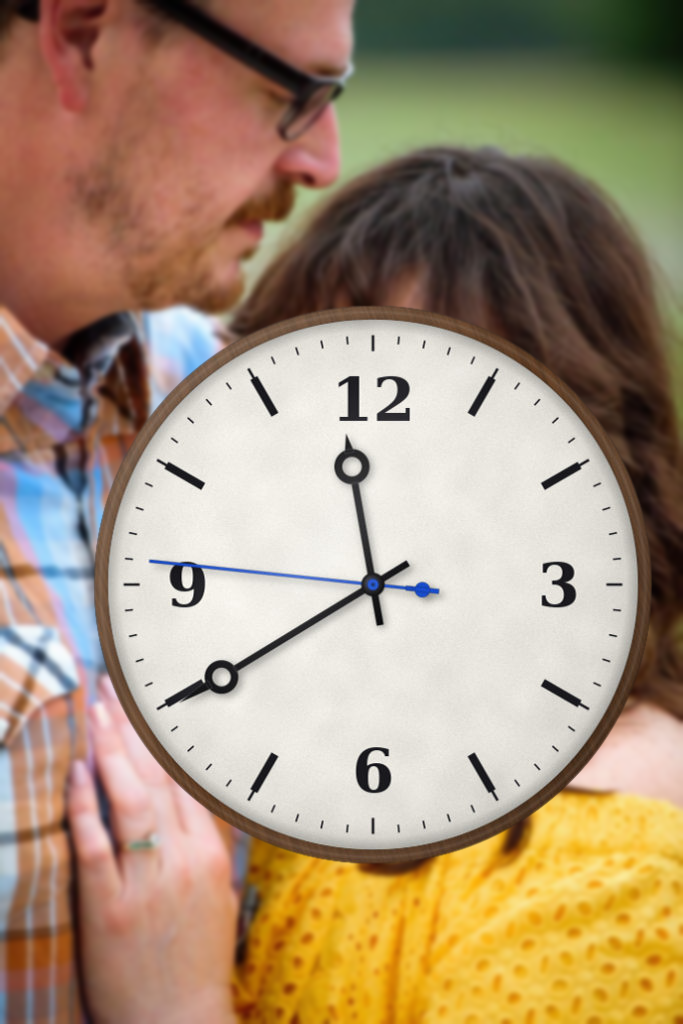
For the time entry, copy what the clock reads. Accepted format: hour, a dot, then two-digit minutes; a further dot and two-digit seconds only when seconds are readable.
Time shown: 11.39.46
